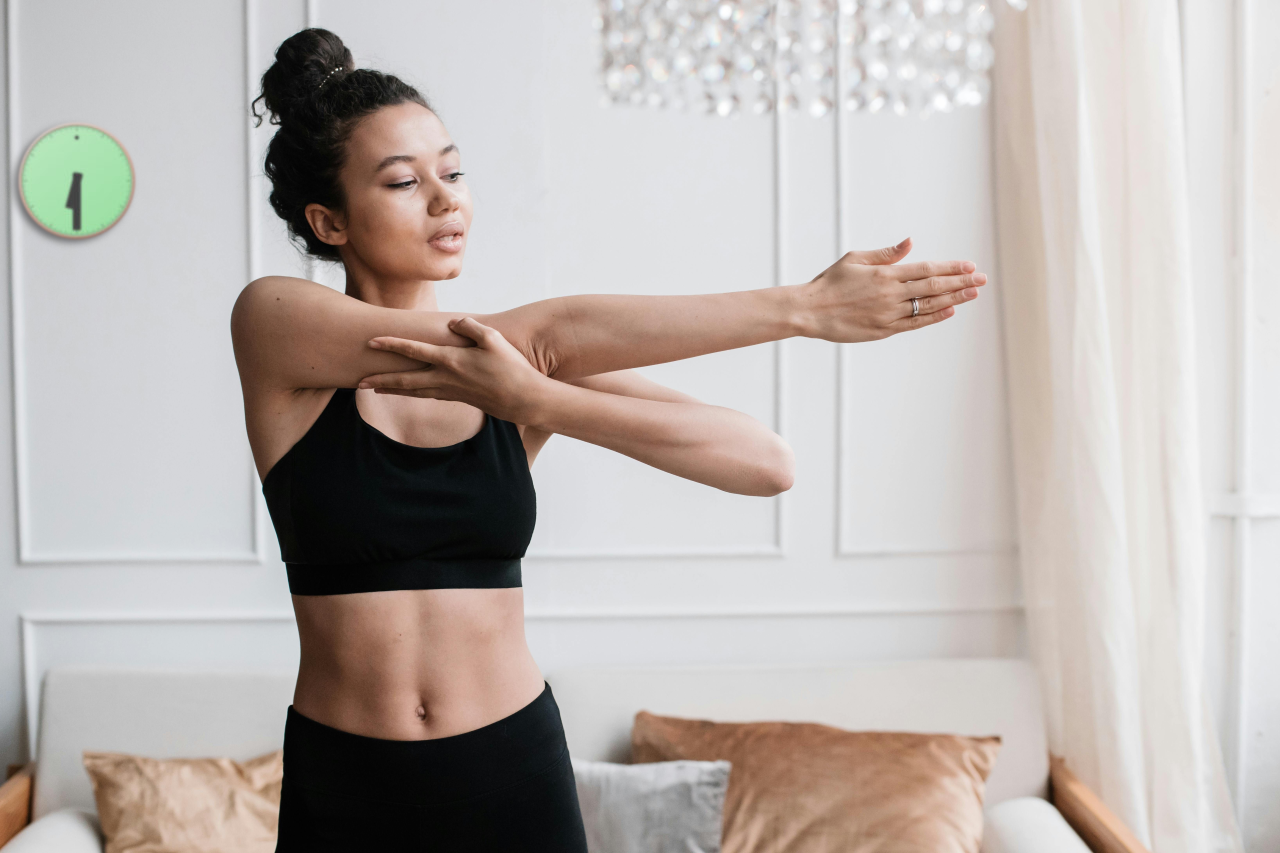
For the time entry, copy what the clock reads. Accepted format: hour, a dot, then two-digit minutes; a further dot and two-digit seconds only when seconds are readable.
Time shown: 6.30
